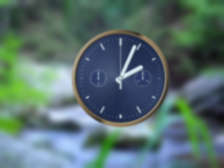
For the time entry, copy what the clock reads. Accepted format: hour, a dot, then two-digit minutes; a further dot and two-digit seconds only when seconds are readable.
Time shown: 2.04
